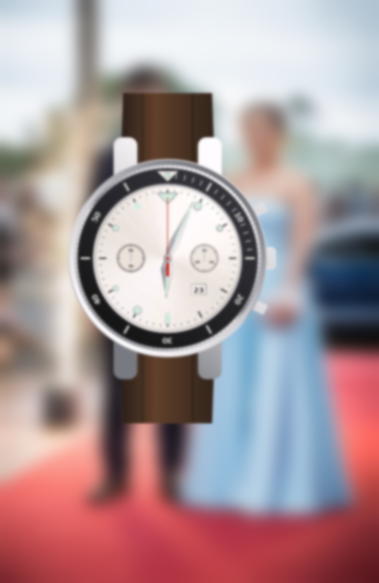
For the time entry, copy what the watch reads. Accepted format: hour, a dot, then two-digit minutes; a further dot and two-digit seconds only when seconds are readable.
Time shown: 6.04
